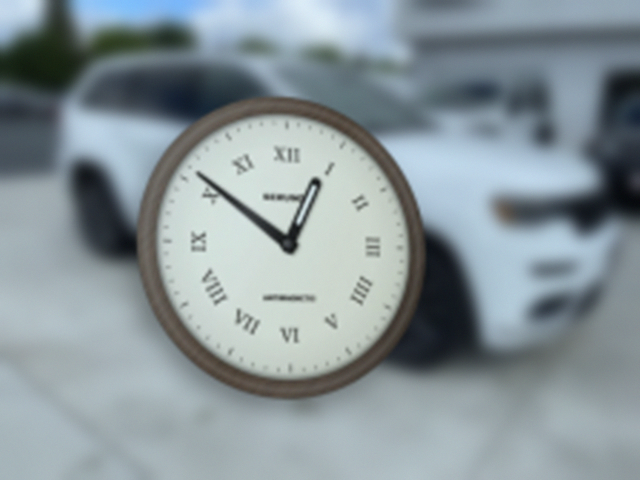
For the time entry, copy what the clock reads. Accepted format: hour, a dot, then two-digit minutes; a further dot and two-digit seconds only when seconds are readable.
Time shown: 12.51
